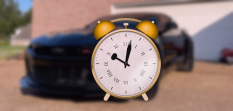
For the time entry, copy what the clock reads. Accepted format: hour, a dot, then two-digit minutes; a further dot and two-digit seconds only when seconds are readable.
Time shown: 10.02
